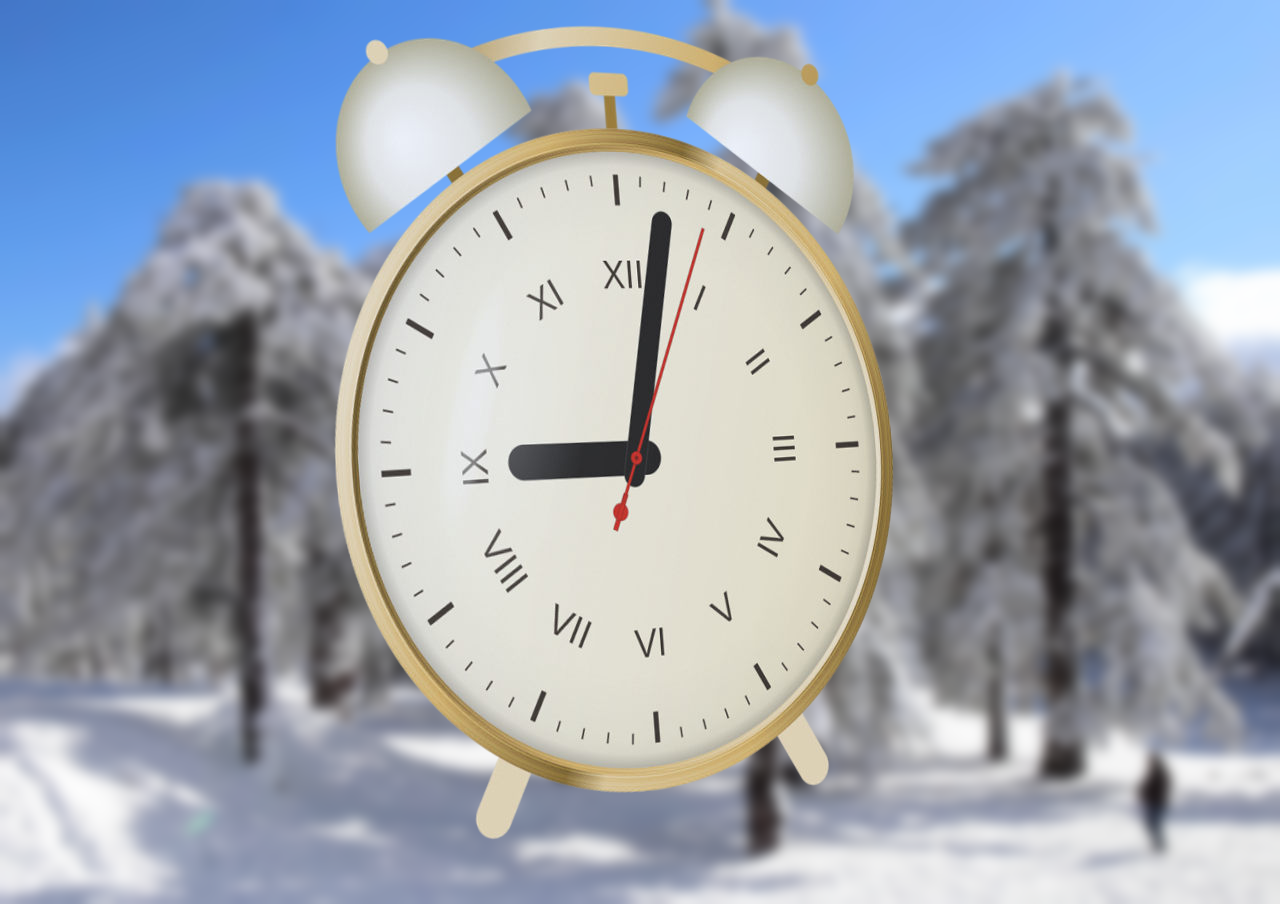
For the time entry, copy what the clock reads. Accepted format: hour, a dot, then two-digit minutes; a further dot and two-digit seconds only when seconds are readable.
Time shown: 9.02.04
